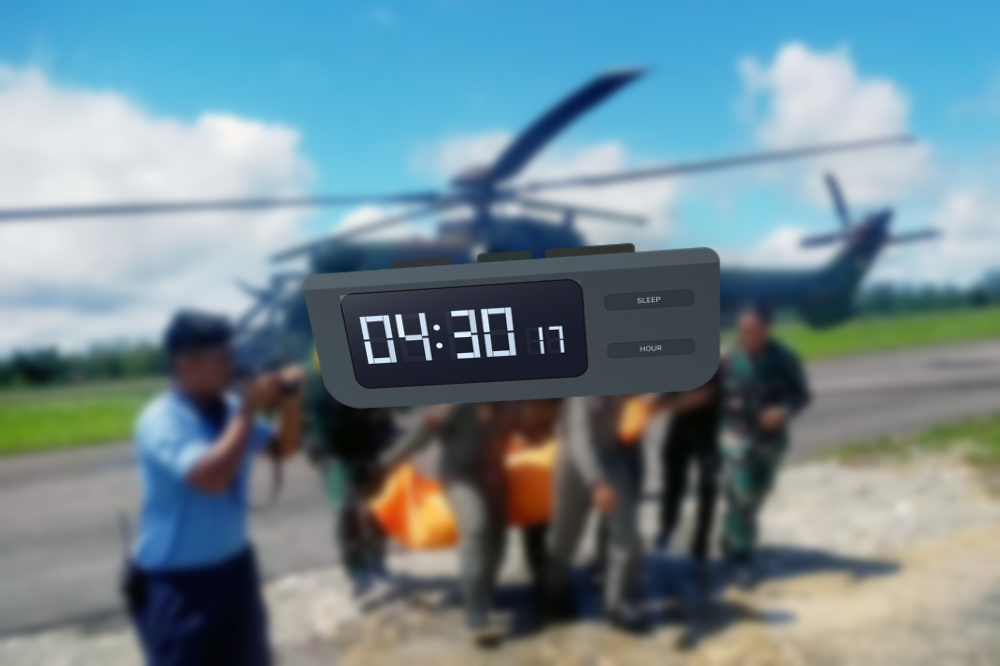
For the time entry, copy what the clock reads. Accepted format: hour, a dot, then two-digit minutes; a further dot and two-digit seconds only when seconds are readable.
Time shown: 4.30.17
